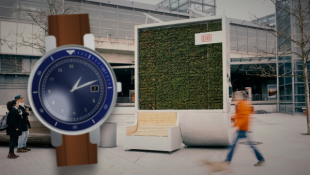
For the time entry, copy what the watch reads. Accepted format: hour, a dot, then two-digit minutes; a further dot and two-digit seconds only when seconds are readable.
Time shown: 1.12
